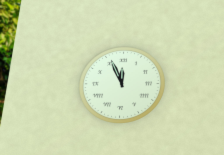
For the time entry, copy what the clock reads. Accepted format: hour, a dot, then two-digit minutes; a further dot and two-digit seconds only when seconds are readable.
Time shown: 11.56
